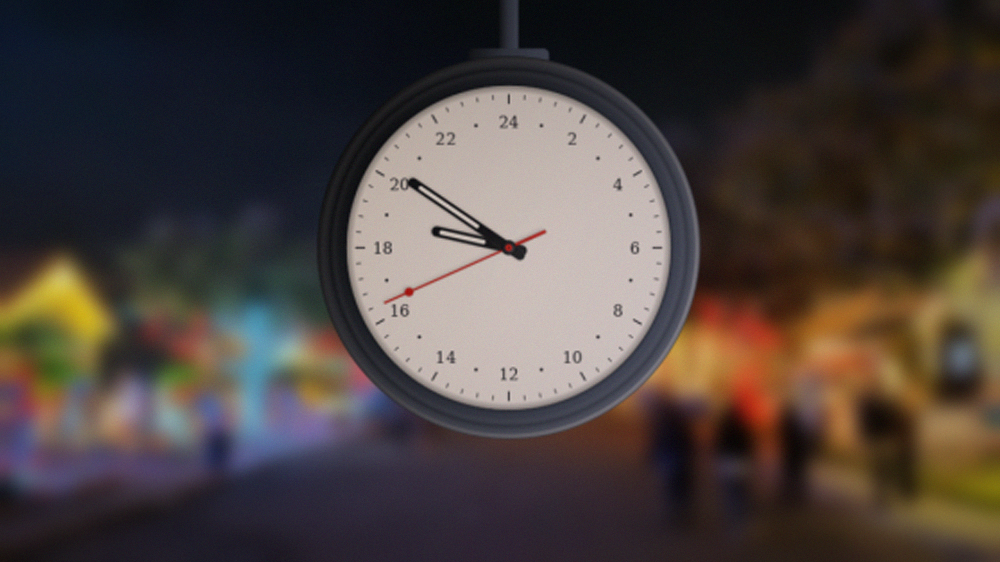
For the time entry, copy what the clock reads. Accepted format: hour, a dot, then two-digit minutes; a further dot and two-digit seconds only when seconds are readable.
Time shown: 18.50.41
